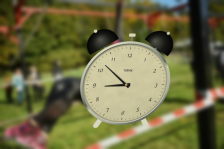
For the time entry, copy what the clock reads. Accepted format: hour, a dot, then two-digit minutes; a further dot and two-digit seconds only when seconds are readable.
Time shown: 8.52
